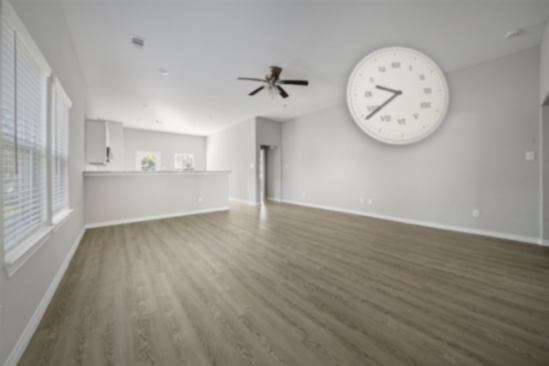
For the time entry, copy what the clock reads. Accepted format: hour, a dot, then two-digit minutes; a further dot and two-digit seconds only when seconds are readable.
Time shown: 9.39
